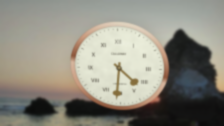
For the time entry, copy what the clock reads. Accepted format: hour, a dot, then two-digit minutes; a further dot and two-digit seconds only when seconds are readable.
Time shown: 4.31
